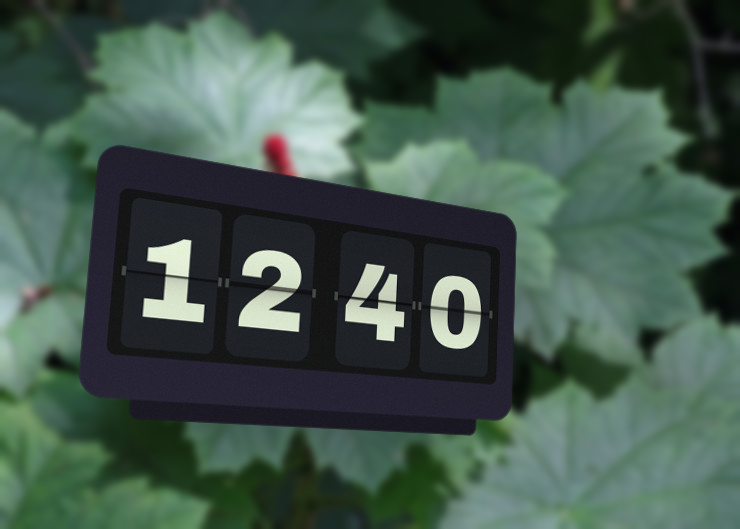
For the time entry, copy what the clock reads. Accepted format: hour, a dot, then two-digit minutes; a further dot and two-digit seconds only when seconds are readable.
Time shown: 12.40
